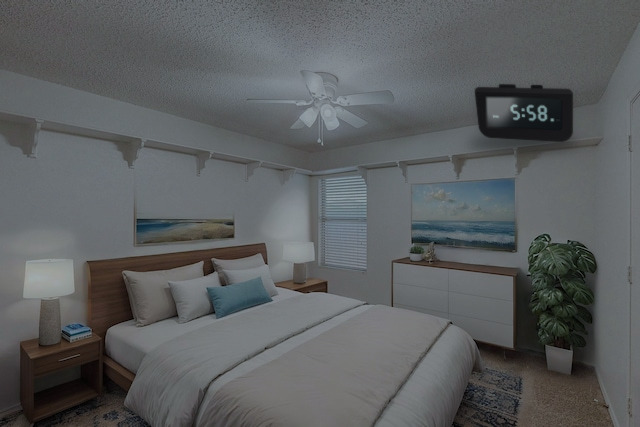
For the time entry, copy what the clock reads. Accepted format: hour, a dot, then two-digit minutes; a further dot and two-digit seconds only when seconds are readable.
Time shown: 5.58
